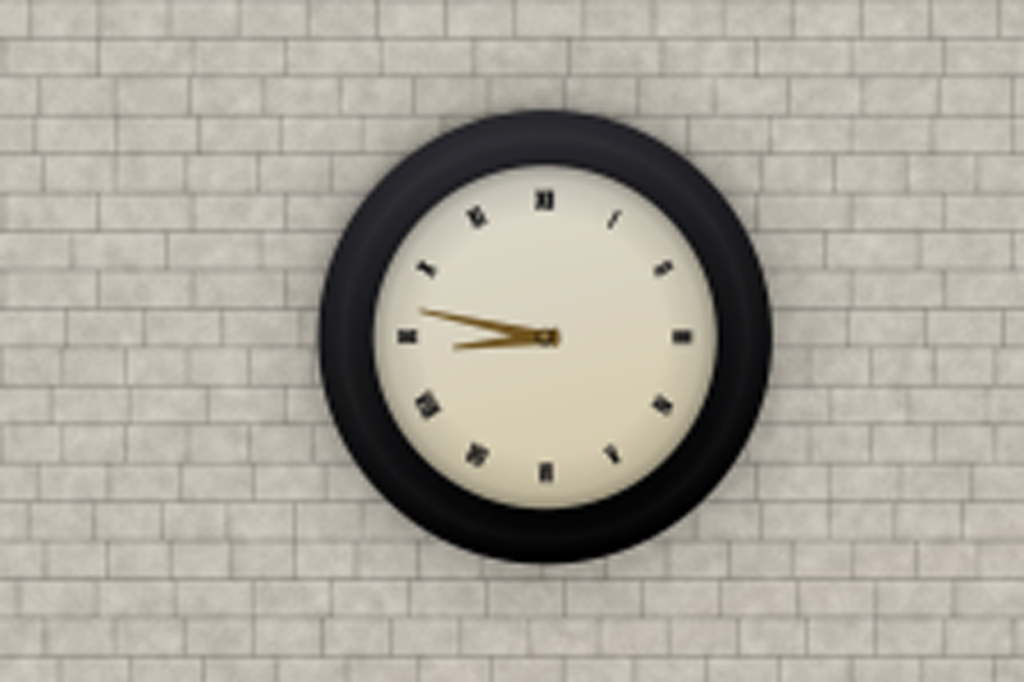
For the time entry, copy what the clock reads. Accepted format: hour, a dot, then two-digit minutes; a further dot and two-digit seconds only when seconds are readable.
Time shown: 8.47
